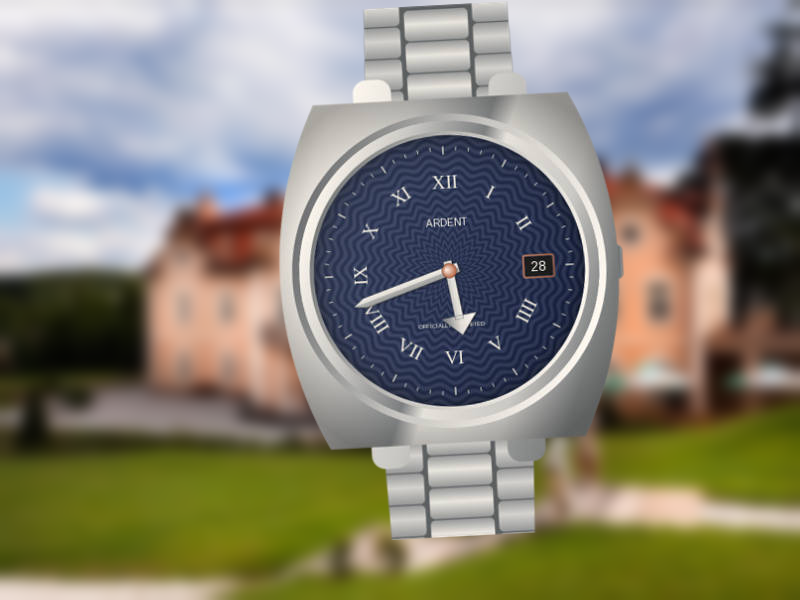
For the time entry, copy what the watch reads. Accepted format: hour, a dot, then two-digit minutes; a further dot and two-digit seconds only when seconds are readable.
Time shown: 5.42
